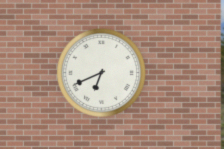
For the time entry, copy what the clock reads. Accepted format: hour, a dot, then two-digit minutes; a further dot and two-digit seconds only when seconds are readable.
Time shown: 6.41
